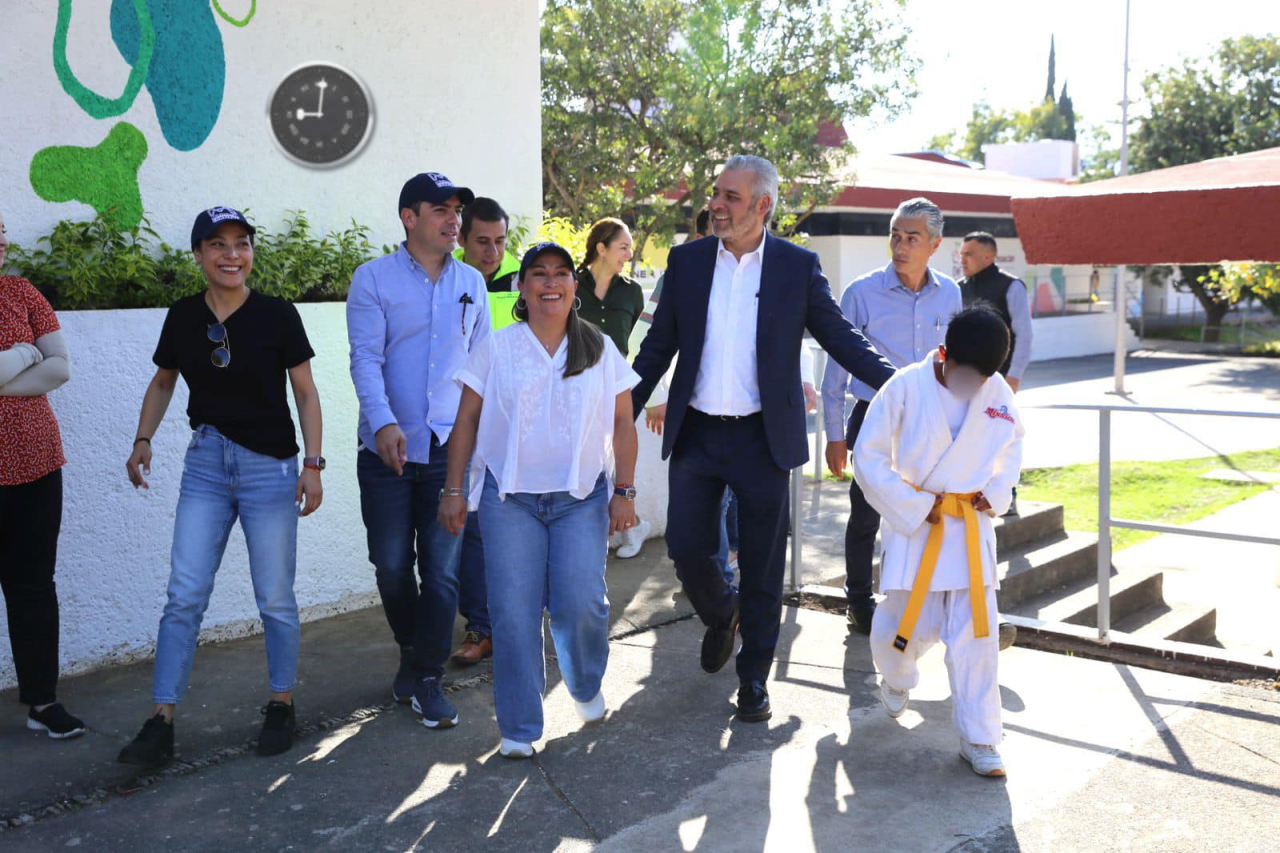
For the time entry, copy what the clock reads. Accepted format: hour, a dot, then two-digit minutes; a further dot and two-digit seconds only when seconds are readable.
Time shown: 9.01
